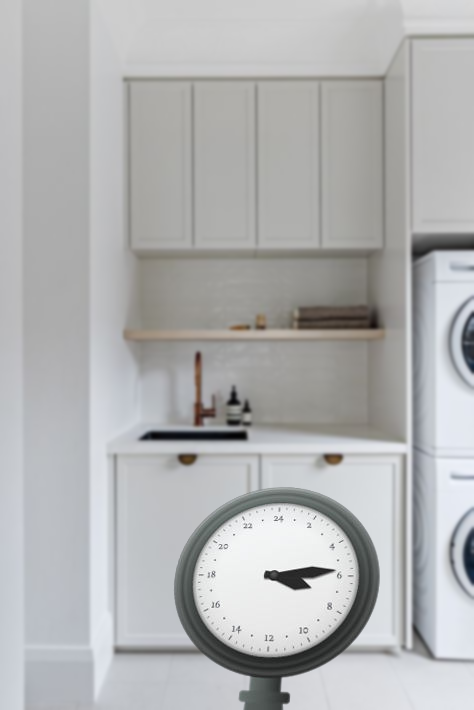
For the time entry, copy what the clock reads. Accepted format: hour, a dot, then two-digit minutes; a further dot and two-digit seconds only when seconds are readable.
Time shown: 7.14
